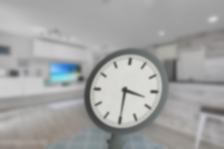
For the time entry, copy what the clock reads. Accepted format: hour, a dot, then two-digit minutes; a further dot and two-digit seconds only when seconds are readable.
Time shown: 3.30
